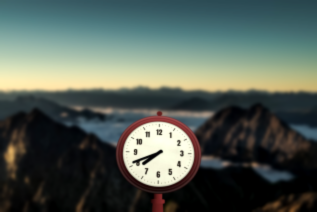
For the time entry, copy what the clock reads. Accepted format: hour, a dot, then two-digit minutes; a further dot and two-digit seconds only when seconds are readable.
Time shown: 7.41
